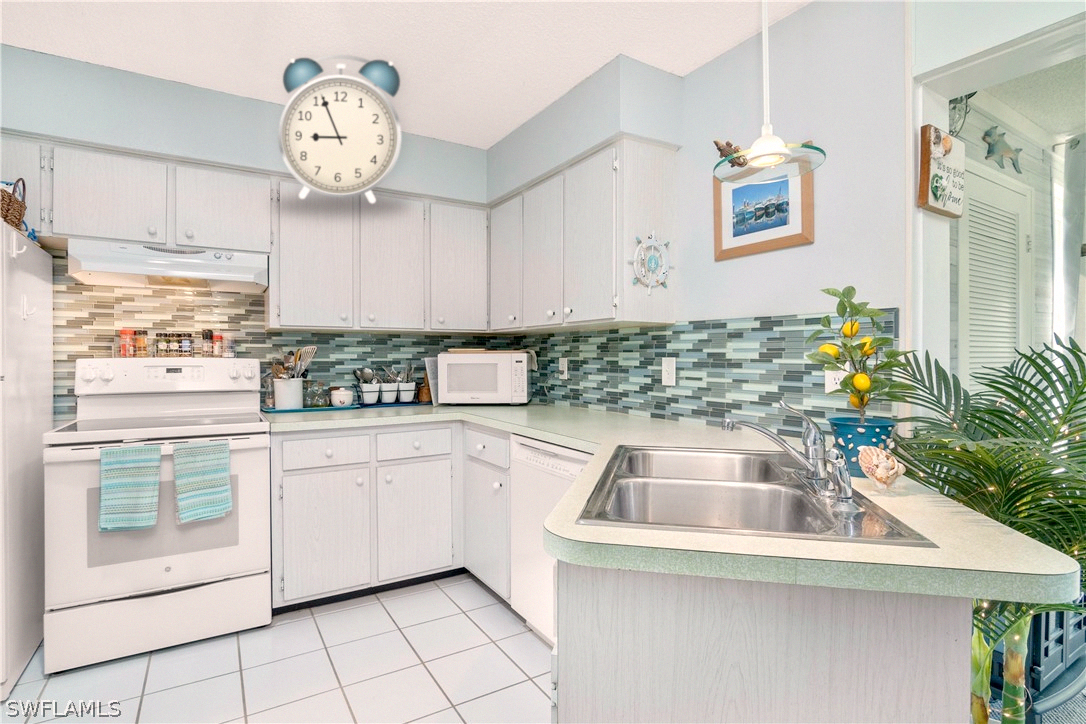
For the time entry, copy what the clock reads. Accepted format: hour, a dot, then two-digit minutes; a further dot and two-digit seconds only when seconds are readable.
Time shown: 8.56
